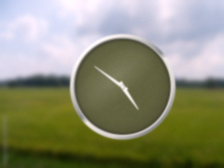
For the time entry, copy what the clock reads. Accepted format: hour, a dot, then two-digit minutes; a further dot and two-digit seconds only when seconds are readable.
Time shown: 4.51
